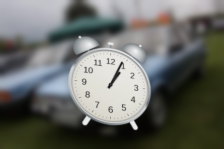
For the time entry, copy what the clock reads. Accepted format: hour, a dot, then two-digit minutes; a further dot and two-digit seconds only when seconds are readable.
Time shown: 1.04
